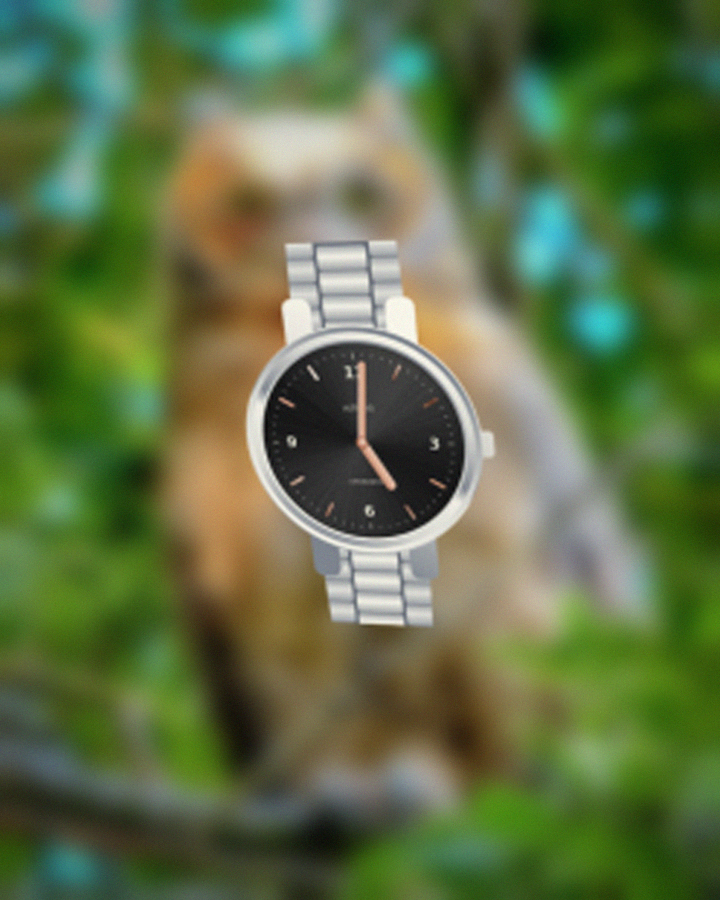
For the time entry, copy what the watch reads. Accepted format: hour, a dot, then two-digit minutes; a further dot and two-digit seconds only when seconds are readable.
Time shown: 5.01
